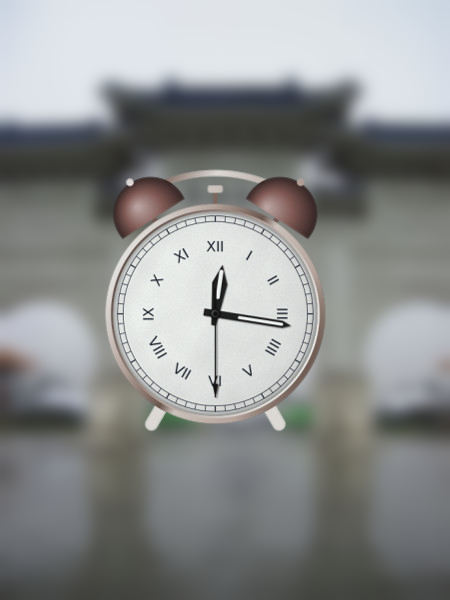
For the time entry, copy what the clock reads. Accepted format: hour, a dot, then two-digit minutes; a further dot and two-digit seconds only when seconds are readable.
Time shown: 12.16.30
